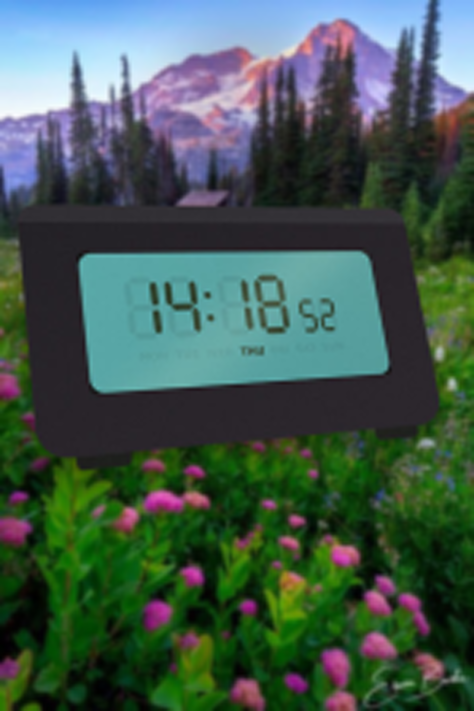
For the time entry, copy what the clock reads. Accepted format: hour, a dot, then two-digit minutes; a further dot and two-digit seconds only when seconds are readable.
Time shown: 14.18.52
